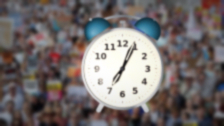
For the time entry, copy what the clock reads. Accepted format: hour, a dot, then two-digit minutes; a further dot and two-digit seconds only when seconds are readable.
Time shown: 7.04
